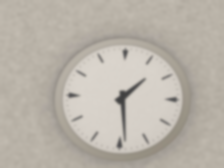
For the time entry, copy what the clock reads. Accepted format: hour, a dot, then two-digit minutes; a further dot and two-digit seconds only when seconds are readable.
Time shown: 1.29
